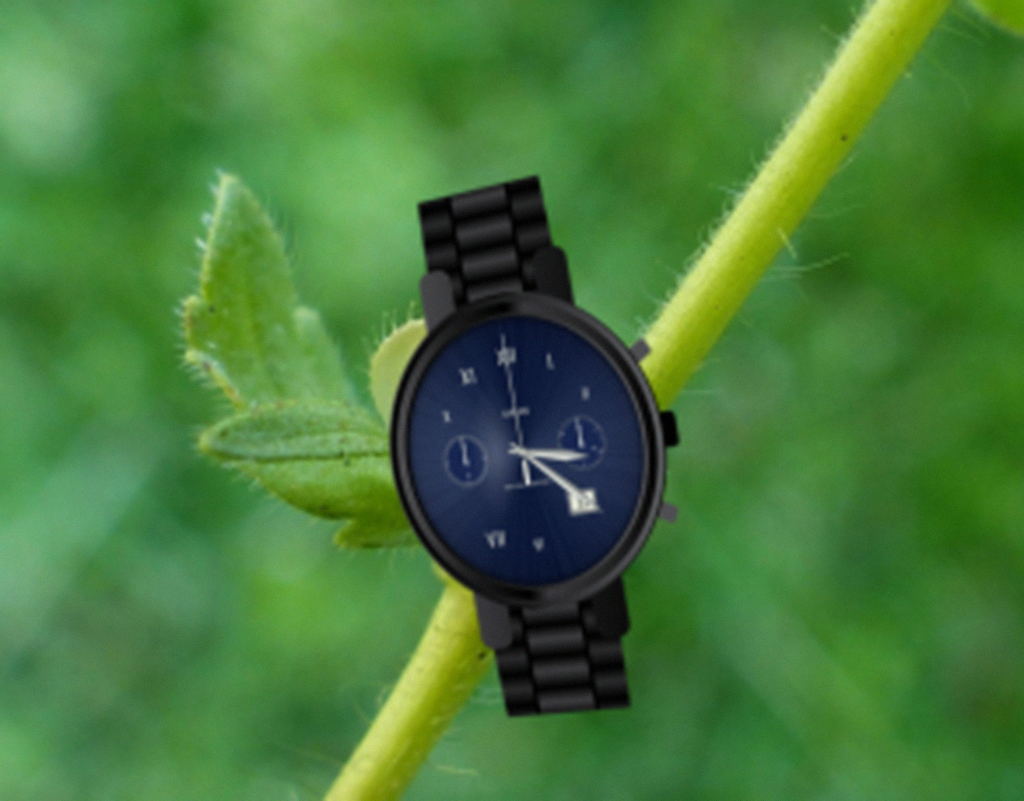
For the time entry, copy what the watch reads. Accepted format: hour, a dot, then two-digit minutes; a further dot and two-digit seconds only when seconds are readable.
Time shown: 3.22
